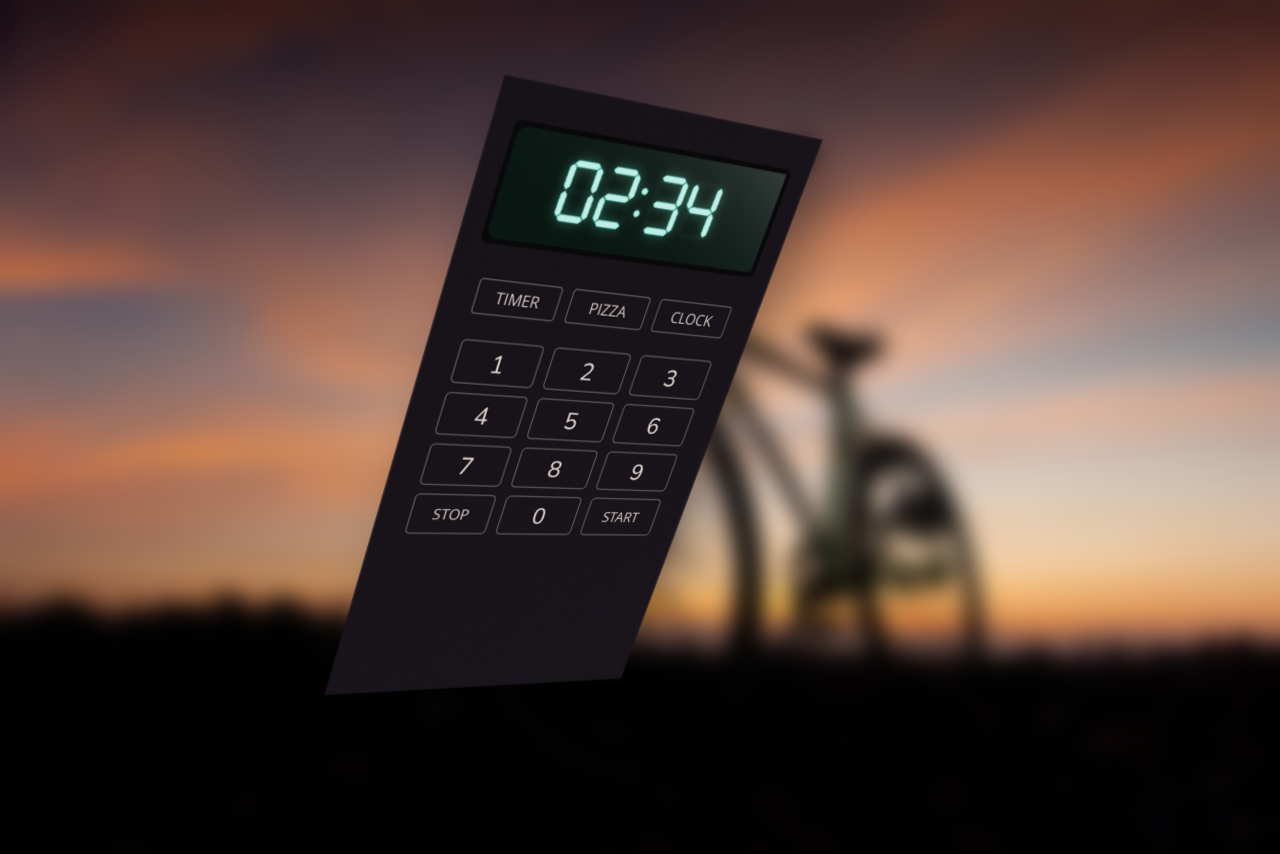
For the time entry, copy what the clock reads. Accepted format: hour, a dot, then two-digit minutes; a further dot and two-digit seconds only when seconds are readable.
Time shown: 2.34
